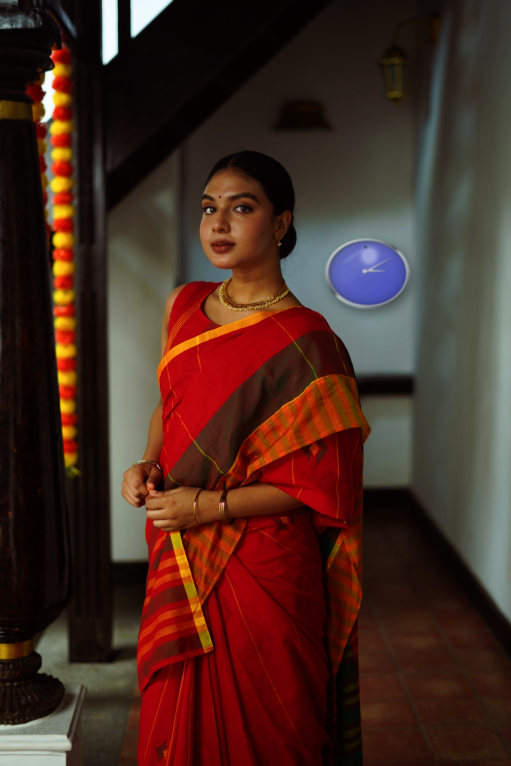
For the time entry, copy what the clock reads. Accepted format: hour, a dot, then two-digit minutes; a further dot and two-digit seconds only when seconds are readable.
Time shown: 3.10
